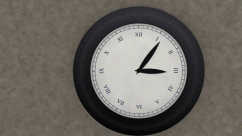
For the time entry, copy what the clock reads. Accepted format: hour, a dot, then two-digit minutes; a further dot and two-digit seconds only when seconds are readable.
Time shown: 3.06
